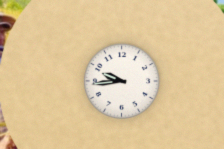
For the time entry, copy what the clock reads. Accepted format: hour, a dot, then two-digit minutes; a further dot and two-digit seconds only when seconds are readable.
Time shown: 9.44
